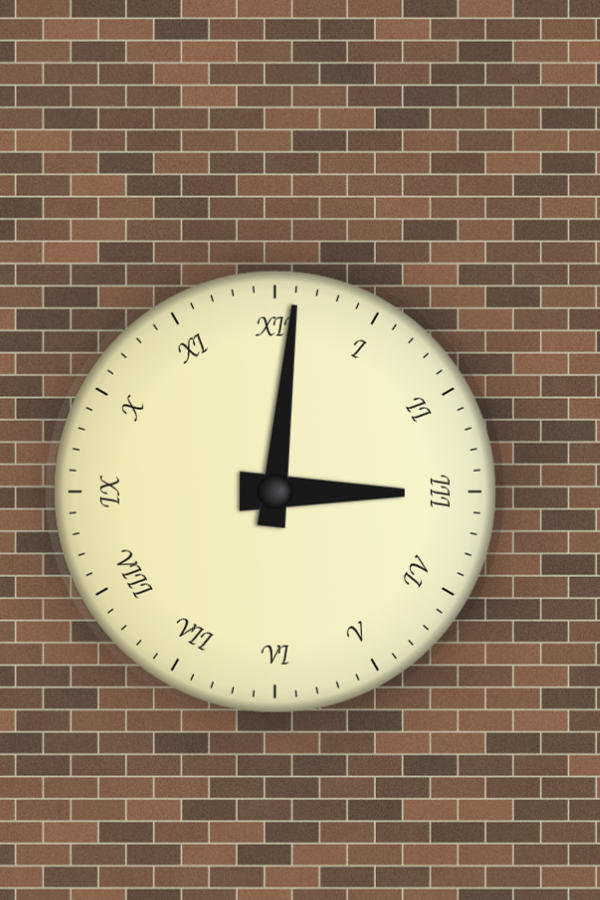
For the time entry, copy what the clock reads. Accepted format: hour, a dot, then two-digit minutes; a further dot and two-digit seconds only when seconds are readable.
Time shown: 3.01
